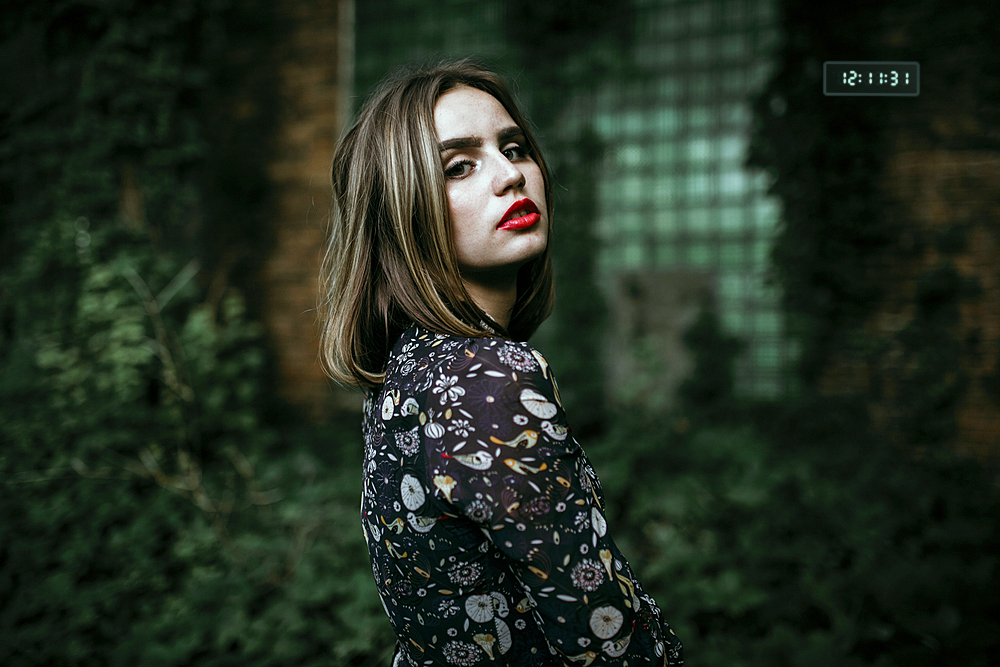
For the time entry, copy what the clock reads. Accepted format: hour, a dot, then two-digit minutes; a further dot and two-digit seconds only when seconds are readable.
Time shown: 12.11.31
